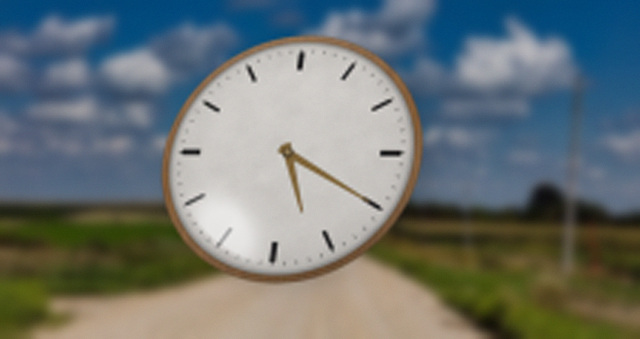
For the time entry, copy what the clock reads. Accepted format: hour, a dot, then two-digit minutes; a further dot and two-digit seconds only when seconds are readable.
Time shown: 5.20
